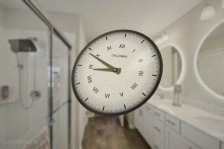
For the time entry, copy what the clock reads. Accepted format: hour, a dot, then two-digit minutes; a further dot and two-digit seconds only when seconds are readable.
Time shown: 8.49
